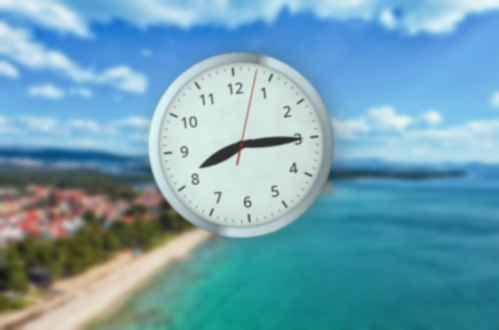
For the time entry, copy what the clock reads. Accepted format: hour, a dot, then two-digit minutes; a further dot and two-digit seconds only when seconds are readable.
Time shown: 8.15.03
